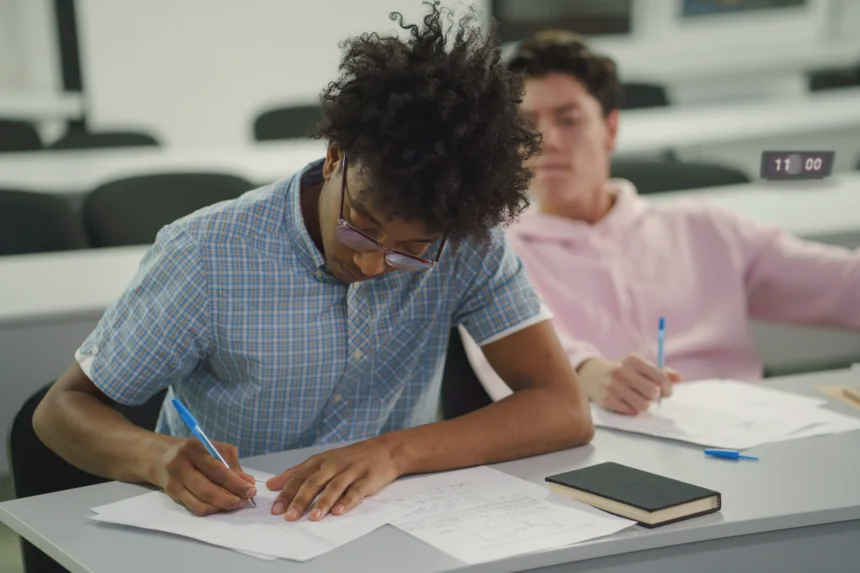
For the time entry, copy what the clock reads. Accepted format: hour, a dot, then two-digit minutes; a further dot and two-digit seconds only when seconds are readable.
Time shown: 11.00
